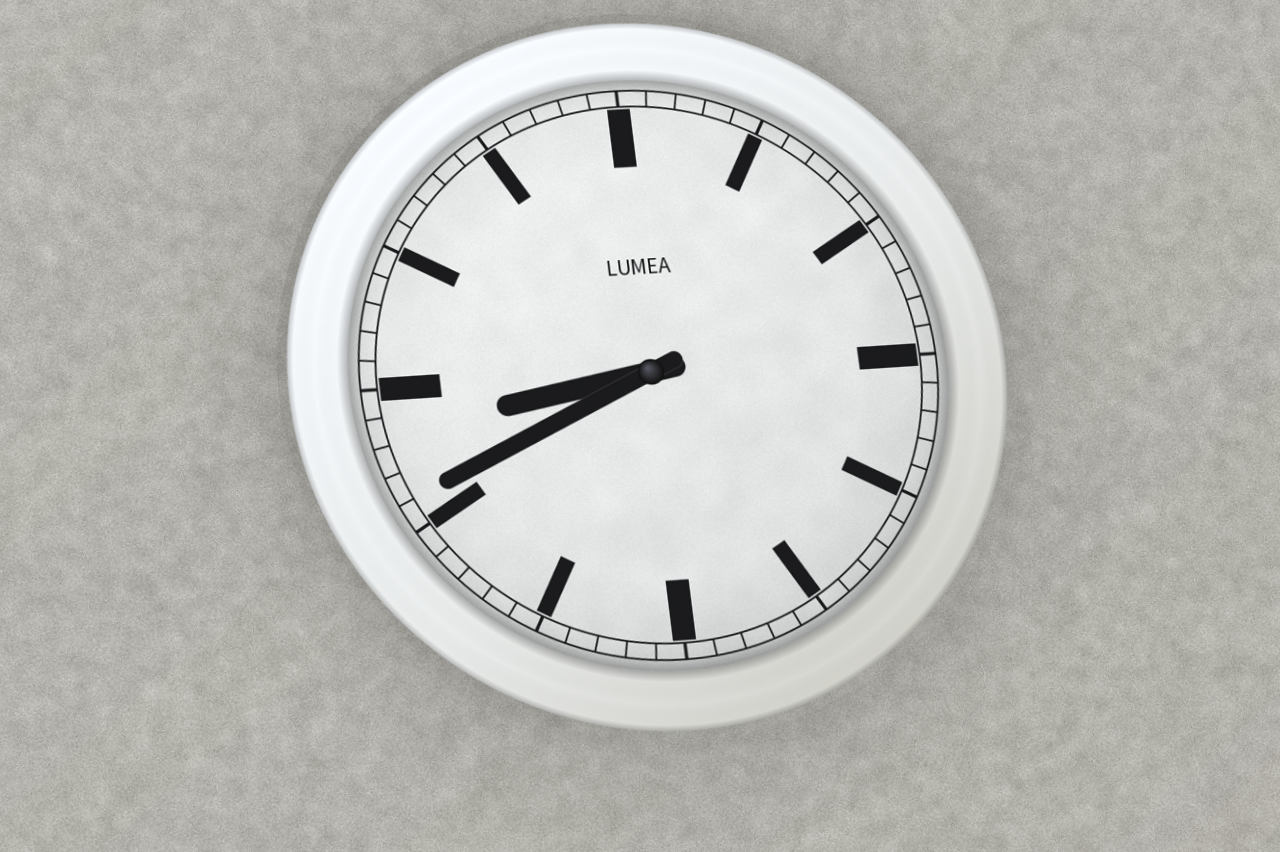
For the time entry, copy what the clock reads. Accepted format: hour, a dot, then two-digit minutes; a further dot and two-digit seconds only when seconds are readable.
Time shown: 8.41
